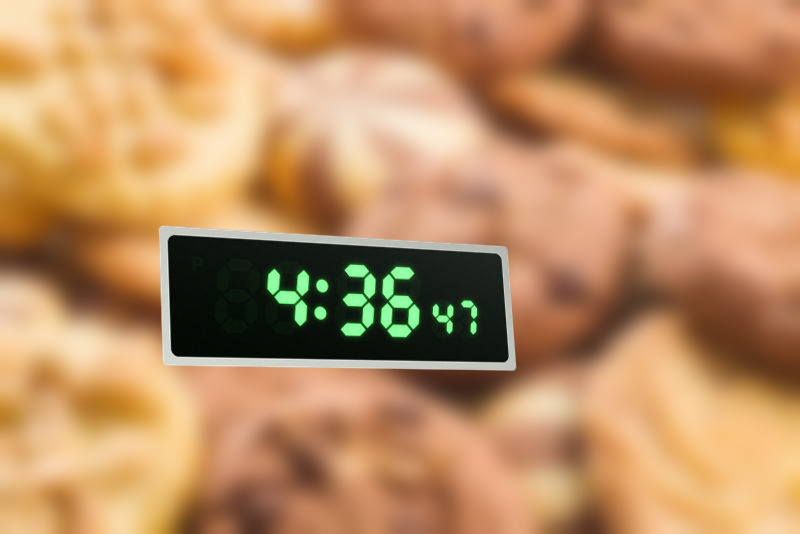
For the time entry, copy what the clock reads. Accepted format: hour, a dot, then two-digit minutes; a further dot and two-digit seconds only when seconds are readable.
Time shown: 4.36.47
